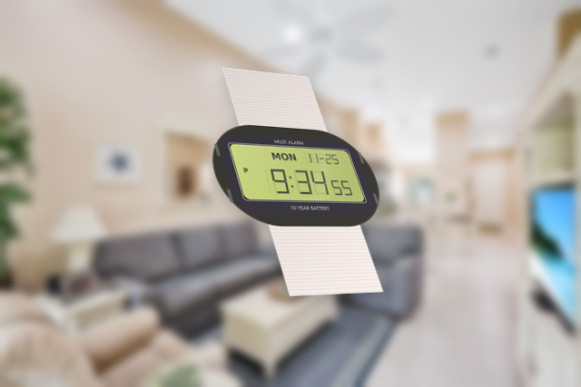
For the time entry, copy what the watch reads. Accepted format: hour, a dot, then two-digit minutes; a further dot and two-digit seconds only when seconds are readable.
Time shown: 9.34.55
